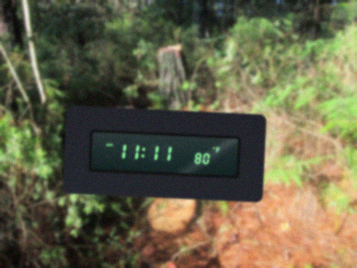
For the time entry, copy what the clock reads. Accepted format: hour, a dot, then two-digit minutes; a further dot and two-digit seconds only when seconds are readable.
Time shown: 11.11
